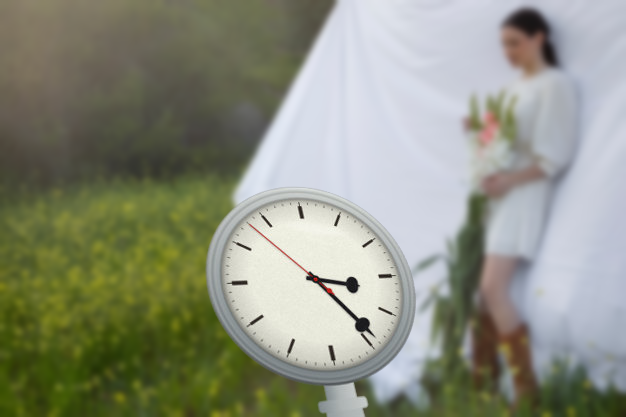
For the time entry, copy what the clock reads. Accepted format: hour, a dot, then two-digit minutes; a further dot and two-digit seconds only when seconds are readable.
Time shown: 3.23.53
